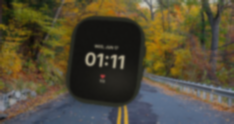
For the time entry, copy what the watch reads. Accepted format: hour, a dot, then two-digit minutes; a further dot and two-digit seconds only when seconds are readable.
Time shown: 1.11
